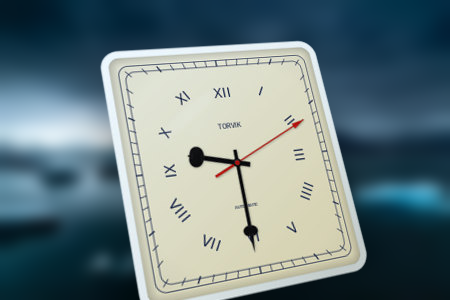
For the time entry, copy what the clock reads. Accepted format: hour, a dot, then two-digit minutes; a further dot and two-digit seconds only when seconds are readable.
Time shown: 9.30.11
